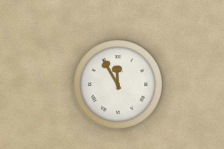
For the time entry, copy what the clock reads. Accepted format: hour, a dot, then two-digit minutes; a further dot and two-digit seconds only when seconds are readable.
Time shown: 11.55
